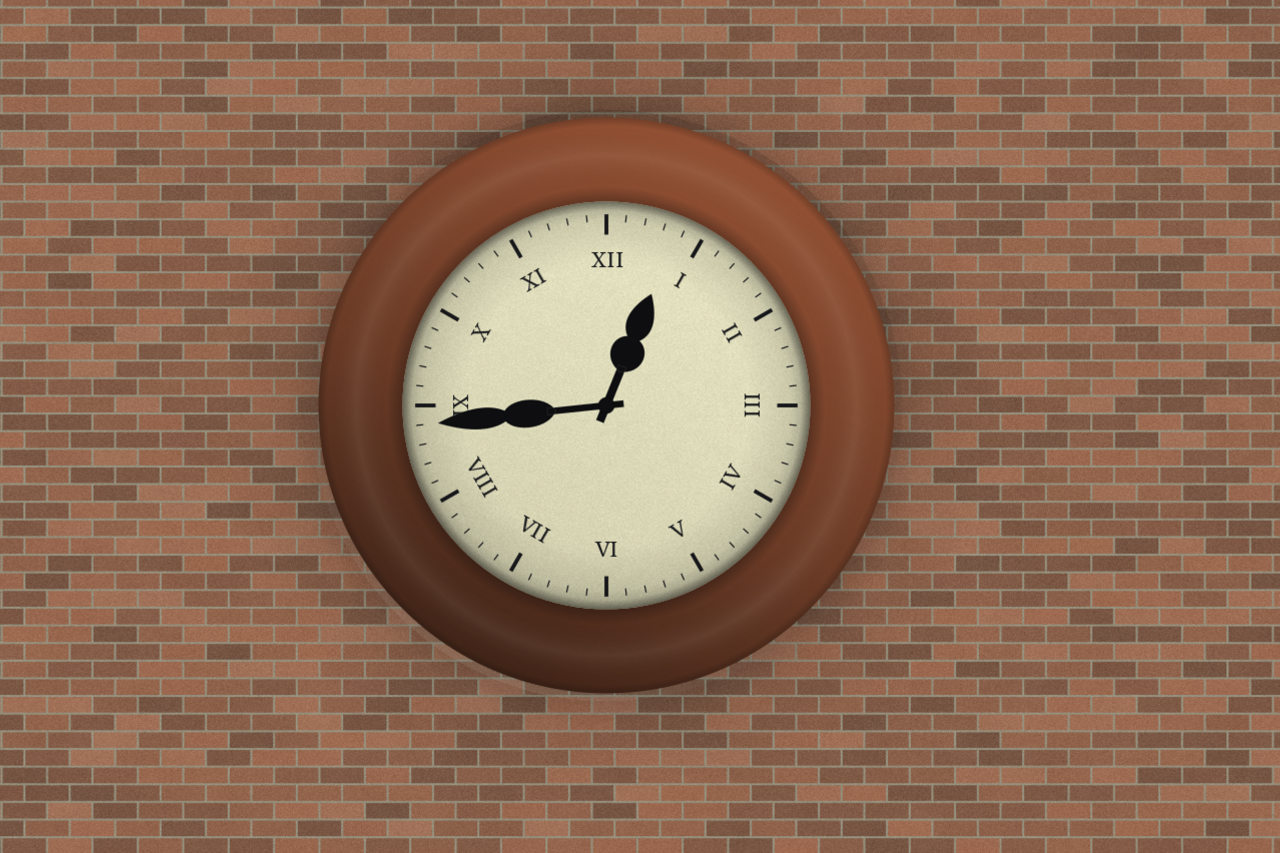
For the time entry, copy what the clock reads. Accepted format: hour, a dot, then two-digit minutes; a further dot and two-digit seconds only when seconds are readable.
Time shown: 12.44
